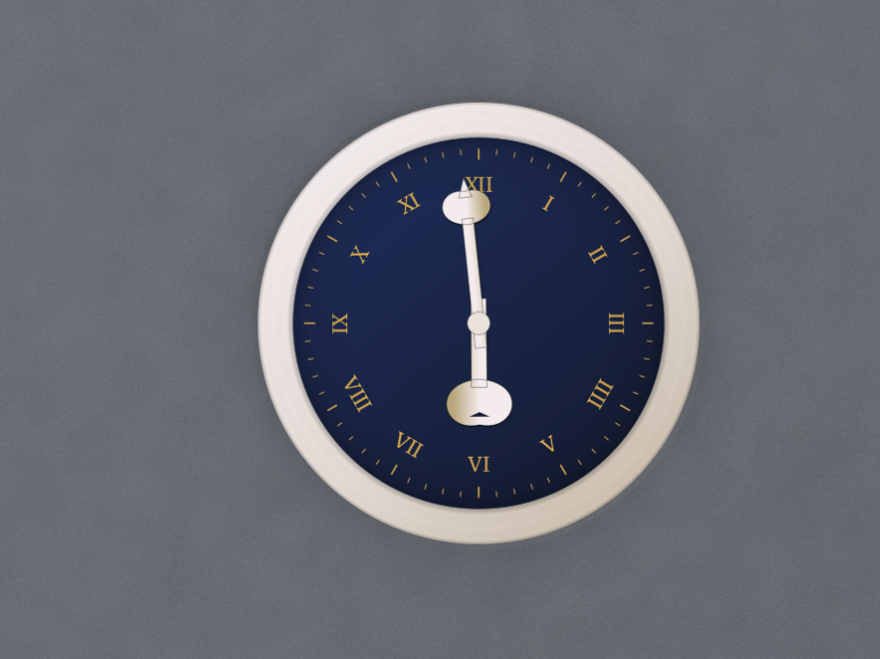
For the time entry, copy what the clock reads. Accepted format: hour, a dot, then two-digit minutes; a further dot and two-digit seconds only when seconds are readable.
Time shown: 5.59
